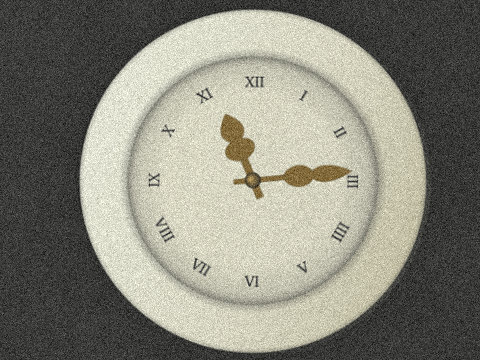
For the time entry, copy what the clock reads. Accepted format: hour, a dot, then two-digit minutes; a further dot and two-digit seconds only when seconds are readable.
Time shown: 11.14
